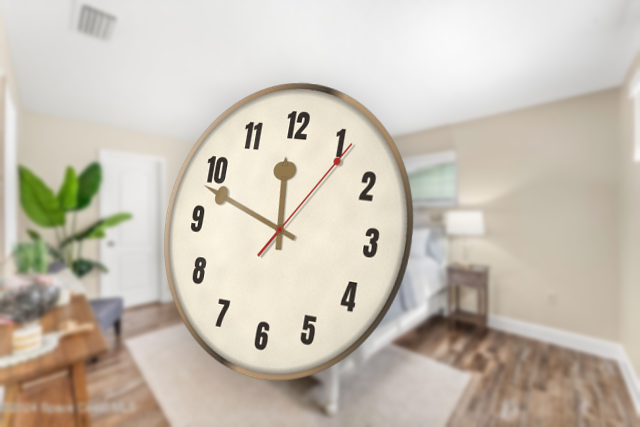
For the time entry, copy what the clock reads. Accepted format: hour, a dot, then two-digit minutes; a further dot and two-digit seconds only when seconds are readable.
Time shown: 11.48.06
